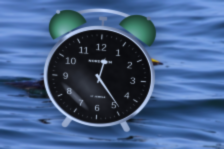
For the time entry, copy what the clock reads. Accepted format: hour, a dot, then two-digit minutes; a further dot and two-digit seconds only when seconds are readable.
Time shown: 12.24
